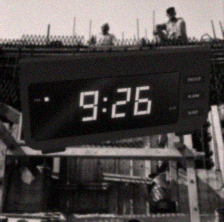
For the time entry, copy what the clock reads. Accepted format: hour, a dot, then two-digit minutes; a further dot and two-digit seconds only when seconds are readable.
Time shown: 9.26
